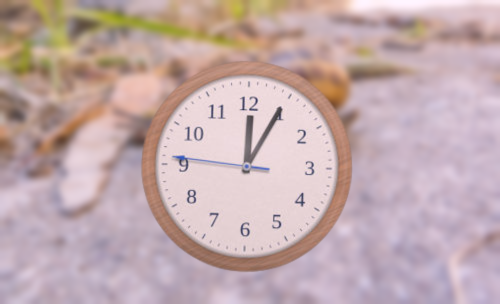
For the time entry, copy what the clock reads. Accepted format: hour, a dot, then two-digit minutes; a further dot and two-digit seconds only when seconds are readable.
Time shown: 12.04.46
